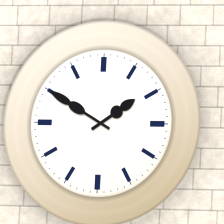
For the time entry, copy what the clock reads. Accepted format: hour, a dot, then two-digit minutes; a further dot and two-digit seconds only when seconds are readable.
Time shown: 1.50
